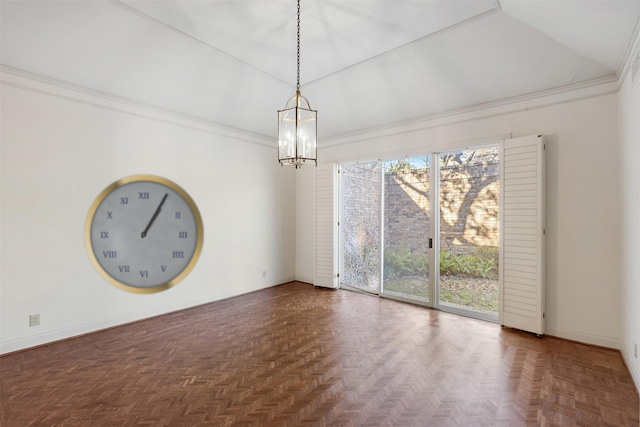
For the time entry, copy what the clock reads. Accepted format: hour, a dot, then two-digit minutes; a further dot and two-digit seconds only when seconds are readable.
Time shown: 1.05
